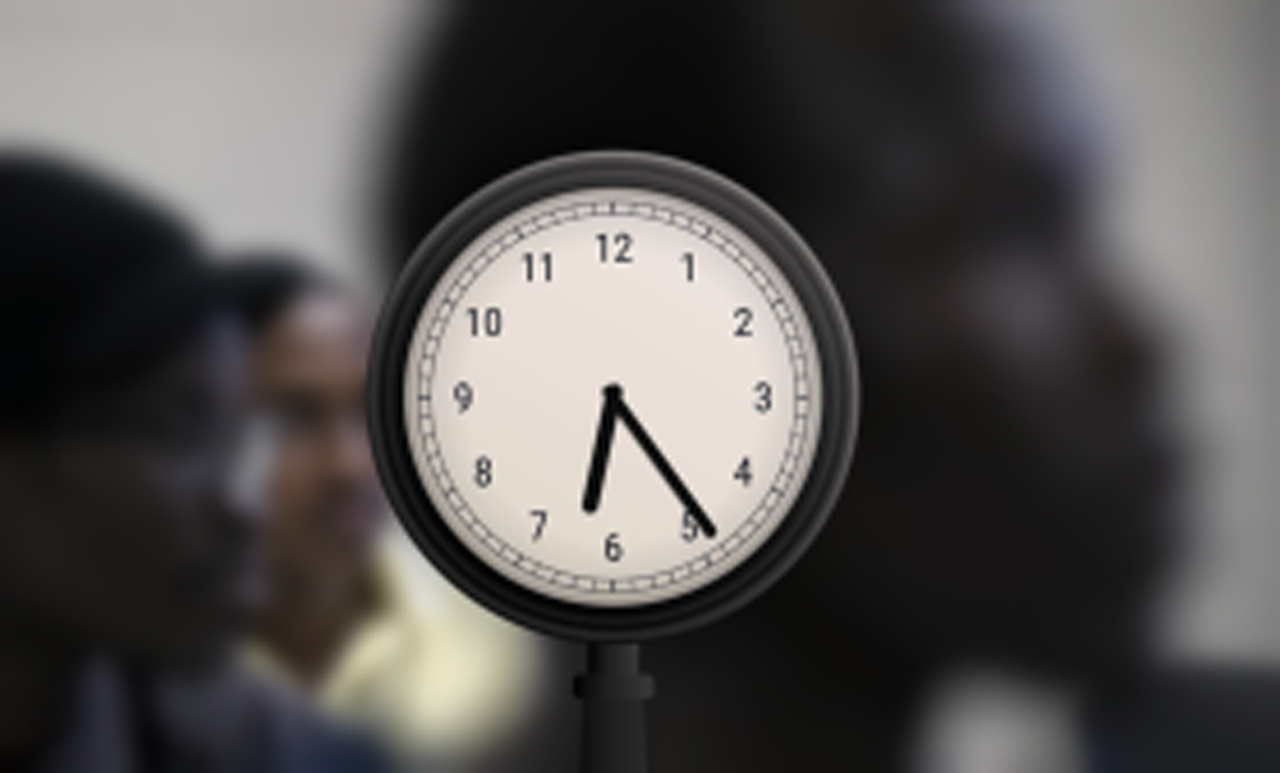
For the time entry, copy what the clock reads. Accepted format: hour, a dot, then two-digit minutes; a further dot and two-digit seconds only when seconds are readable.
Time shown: 6.24
